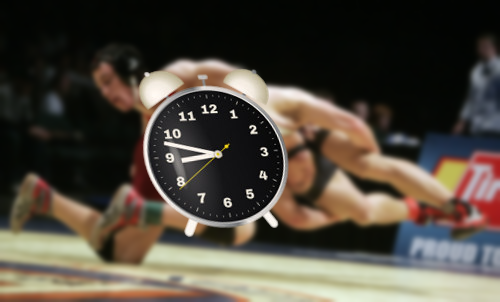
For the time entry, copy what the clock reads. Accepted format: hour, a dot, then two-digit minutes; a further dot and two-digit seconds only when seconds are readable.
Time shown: 8.47.39
